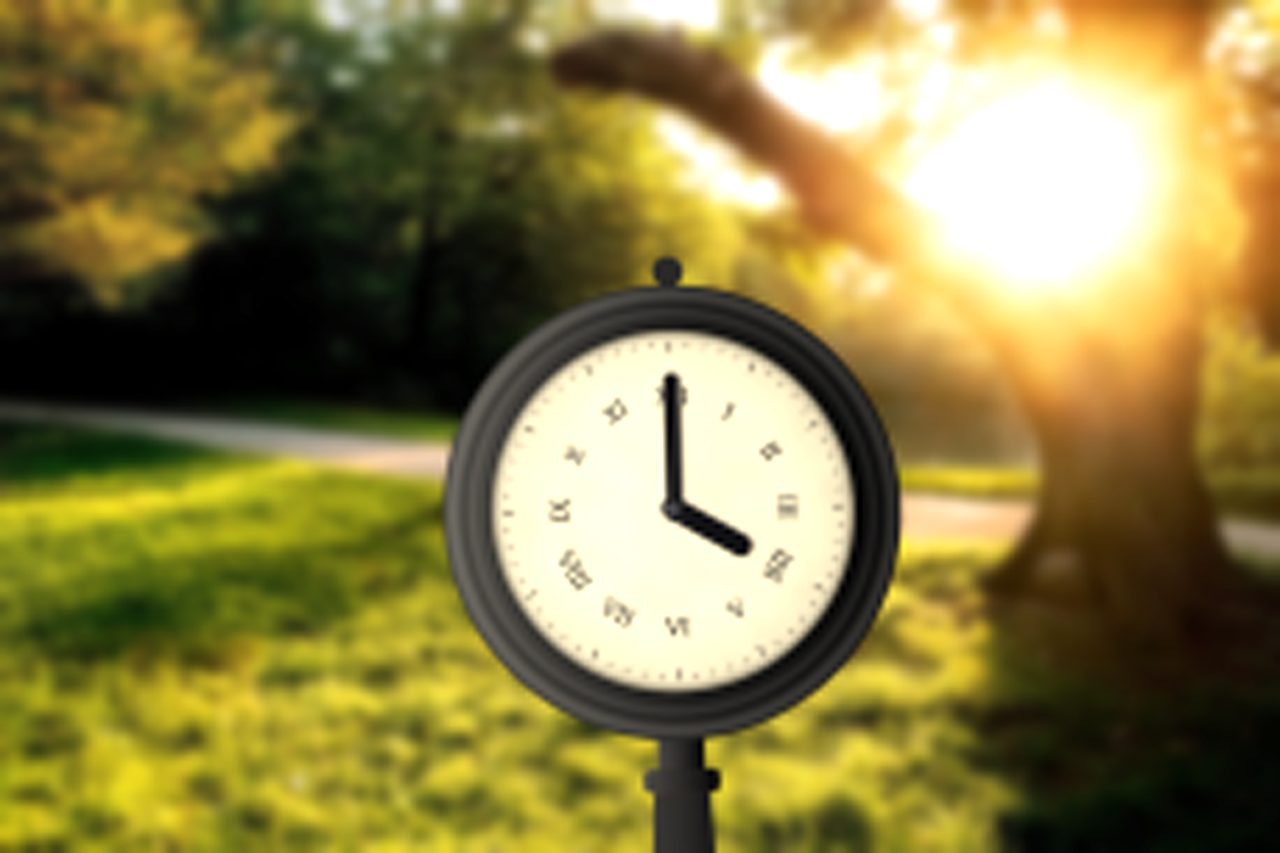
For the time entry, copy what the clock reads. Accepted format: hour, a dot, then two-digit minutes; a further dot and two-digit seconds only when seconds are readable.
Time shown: 4.00
